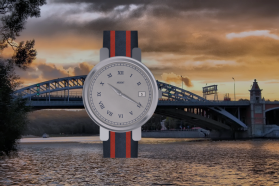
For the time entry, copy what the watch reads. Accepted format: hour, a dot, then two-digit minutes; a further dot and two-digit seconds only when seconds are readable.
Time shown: 10.20
